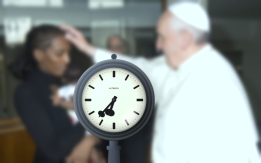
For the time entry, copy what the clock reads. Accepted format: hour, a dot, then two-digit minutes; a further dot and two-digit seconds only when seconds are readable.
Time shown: 6.37
